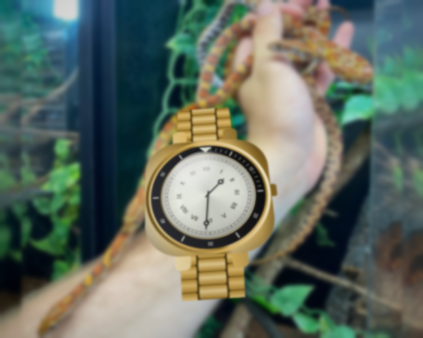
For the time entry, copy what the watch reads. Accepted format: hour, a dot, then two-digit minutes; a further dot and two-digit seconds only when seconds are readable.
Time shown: 1.31
